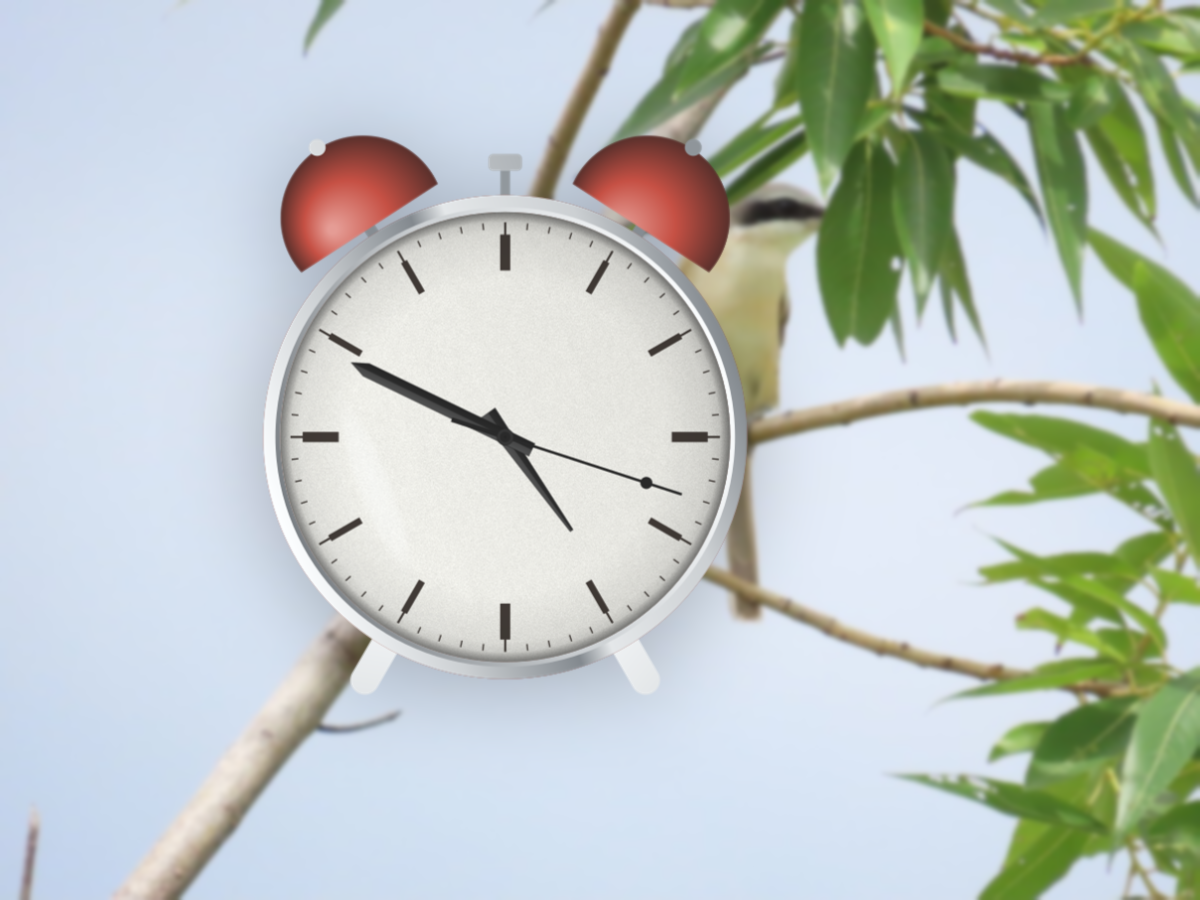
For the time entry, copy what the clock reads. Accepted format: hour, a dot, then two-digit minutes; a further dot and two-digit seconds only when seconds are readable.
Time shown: 4.49.18
